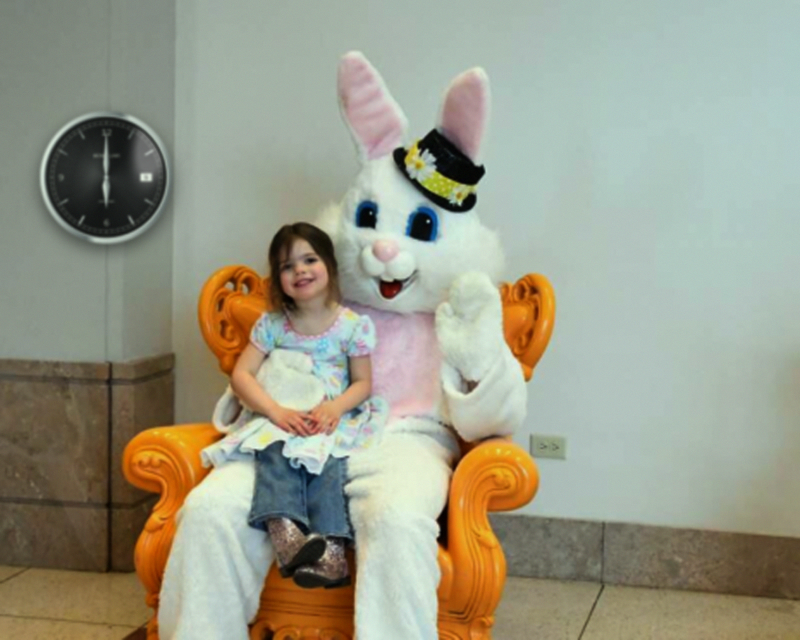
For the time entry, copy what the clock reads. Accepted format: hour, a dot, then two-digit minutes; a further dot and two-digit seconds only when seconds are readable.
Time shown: 6.00
